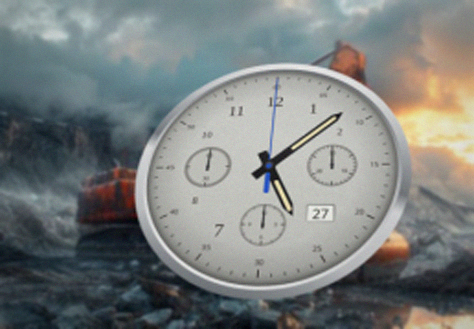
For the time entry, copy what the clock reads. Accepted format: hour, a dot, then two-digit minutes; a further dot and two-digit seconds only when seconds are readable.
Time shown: 5.08
